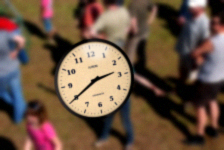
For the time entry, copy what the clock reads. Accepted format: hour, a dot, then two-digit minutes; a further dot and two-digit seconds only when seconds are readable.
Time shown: 2.40
